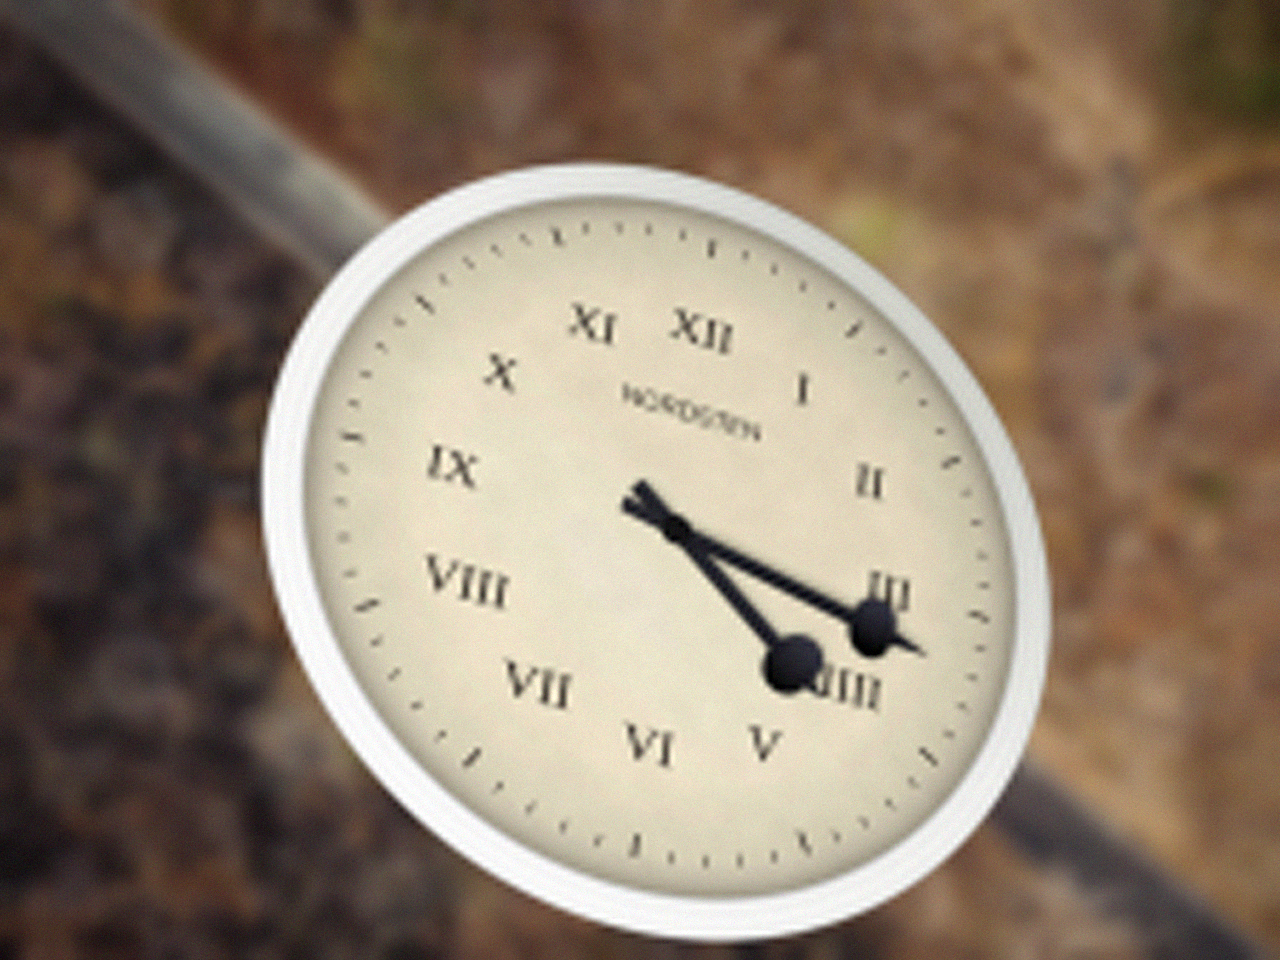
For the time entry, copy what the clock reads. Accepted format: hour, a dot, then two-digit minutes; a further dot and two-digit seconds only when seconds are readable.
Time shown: 4.17
